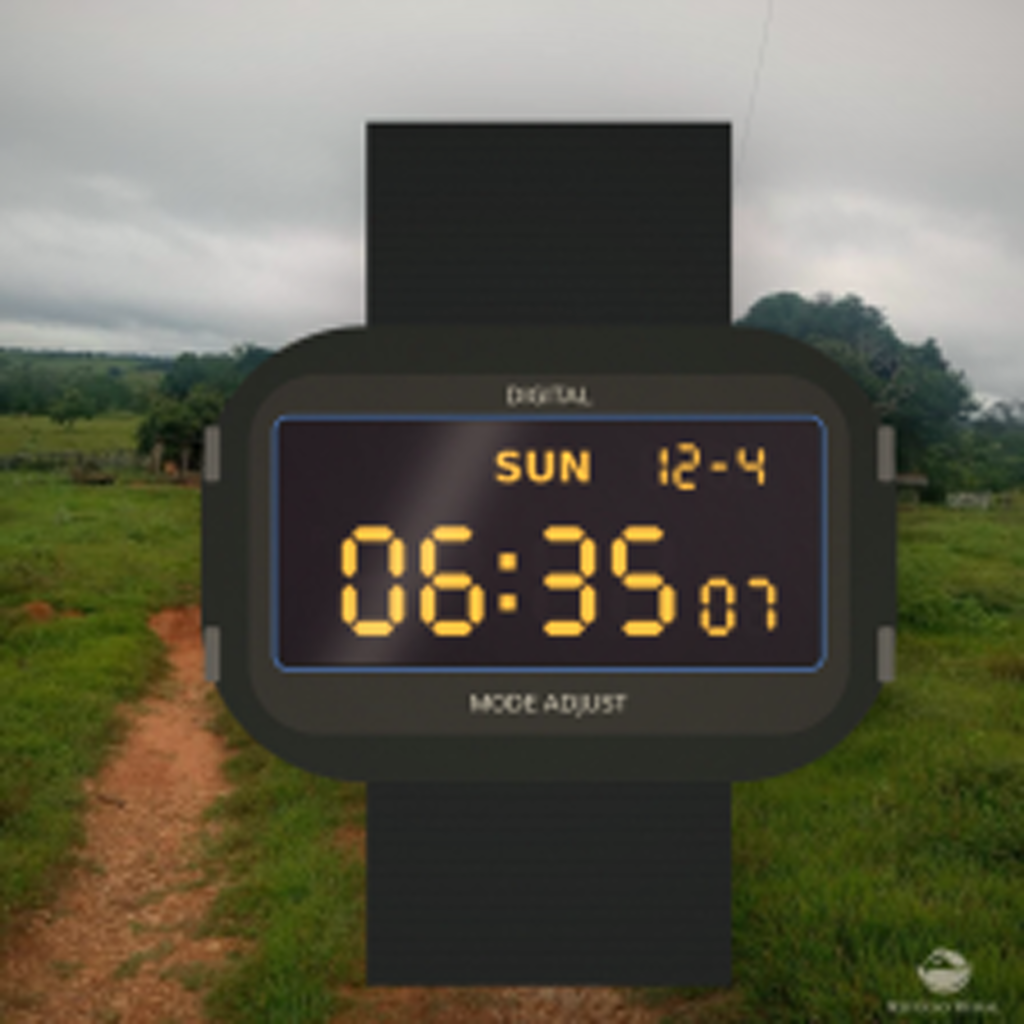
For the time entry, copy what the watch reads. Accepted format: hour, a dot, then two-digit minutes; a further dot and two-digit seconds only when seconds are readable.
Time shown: 6.35.07
